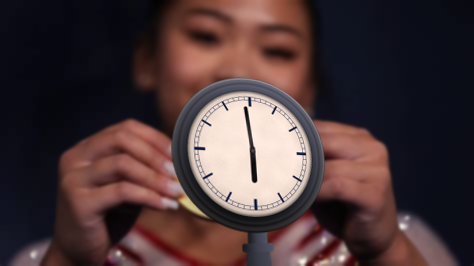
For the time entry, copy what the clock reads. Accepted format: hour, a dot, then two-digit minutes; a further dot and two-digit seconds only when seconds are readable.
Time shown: 5.59
